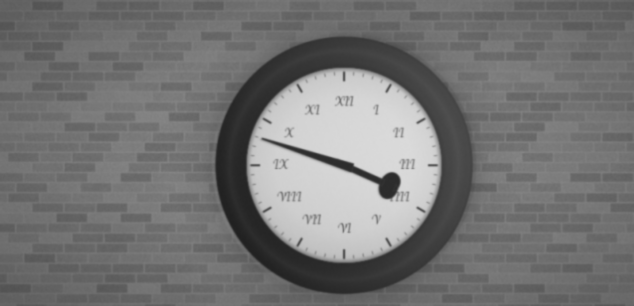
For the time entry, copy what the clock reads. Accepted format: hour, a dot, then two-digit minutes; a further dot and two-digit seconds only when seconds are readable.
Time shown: 3.48
